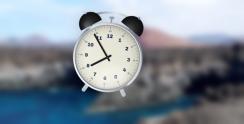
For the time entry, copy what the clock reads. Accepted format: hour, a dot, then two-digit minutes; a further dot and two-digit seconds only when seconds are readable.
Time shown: 7.54
